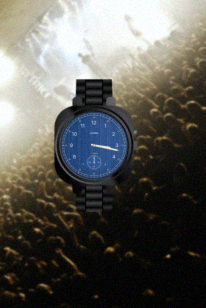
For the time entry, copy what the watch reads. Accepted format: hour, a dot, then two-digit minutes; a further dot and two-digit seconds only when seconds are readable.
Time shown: 3.17
